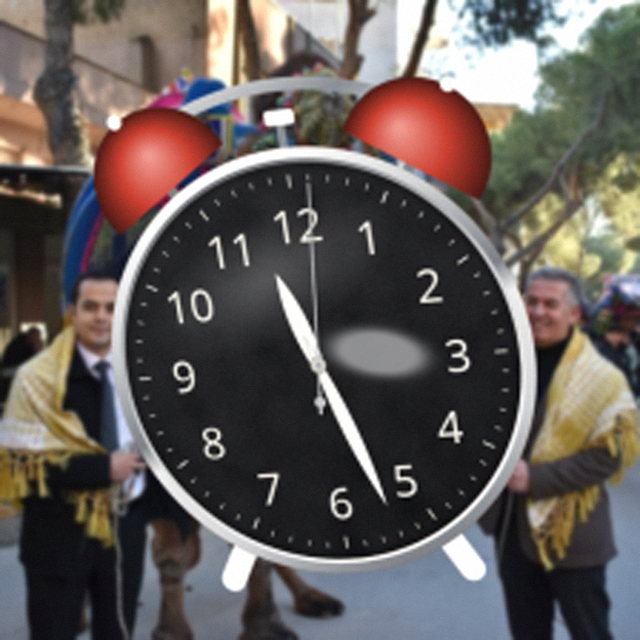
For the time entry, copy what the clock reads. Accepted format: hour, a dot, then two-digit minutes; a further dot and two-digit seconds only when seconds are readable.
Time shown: 11.27.01
